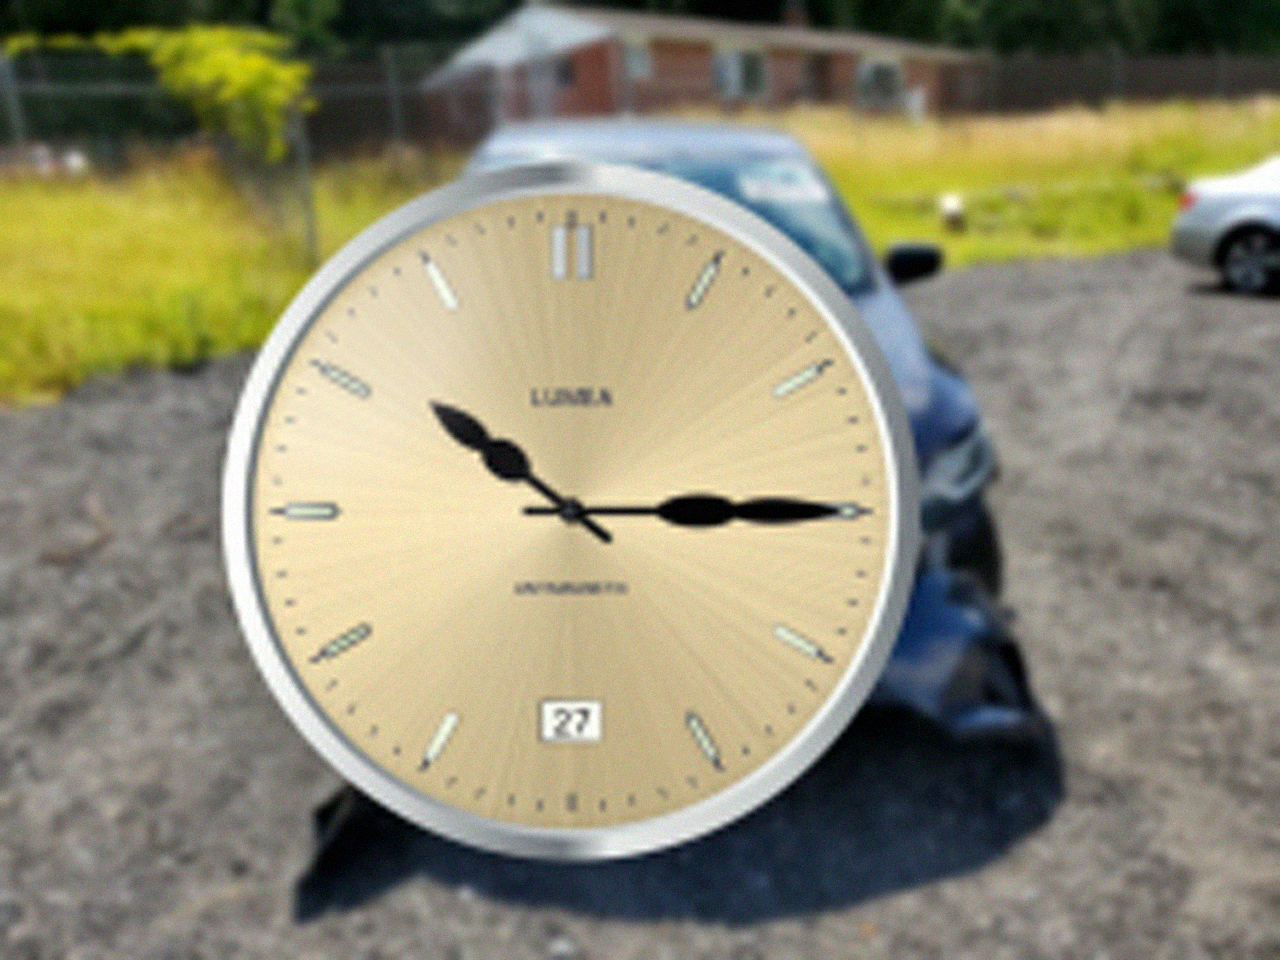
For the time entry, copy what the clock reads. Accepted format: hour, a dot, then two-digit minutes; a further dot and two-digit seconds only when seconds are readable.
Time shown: 10.15
